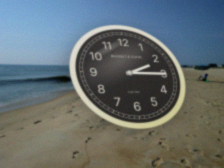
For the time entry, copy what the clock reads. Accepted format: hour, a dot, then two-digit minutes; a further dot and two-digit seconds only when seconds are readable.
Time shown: 2.15
